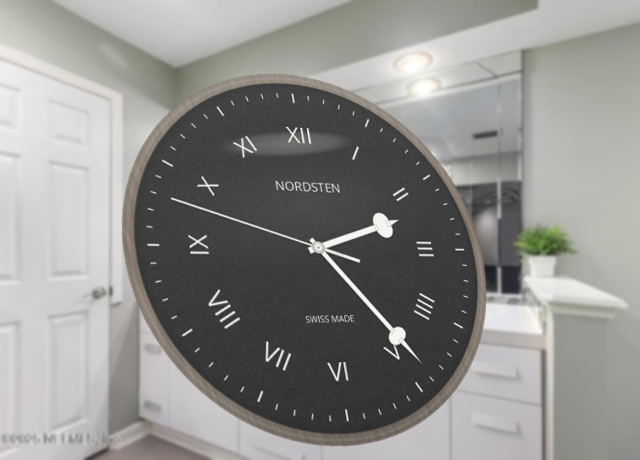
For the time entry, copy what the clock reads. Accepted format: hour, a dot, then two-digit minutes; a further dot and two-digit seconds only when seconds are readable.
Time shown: 2.23.48
